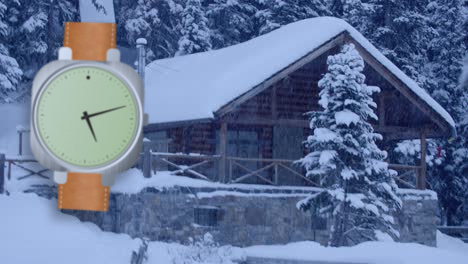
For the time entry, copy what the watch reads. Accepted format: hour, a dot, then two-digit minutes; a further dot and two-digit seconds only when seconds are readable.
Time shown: 5.12
